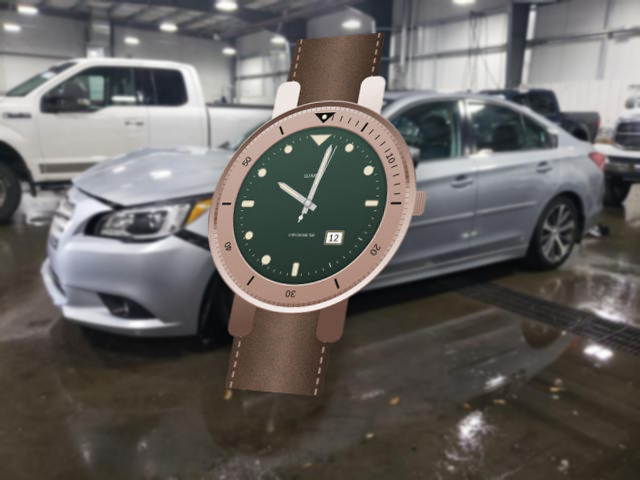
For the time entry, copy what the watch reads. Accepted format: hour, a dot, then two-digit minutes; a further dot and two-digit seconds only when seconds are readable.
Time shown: 10.02.03
